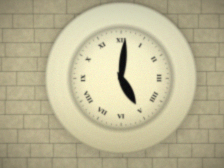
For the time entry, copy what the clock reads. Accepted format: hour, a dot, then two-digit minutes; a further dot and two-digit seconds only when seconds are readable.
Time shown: 5.01
